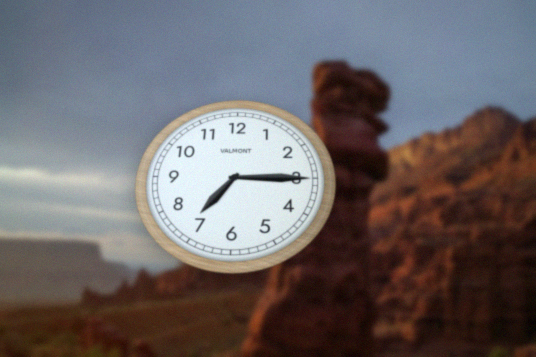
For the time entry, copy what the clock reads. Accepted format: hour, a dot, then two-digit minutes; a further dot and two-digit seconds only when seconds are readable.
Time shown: 7.15
